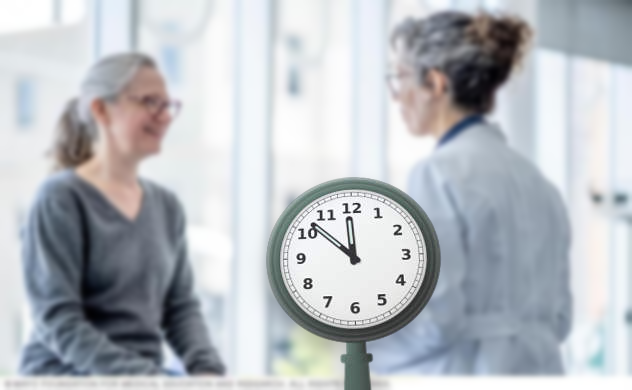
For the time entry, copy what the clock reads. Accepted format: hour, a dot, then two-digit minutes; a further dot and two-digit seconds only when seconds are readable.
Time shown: 11.52
